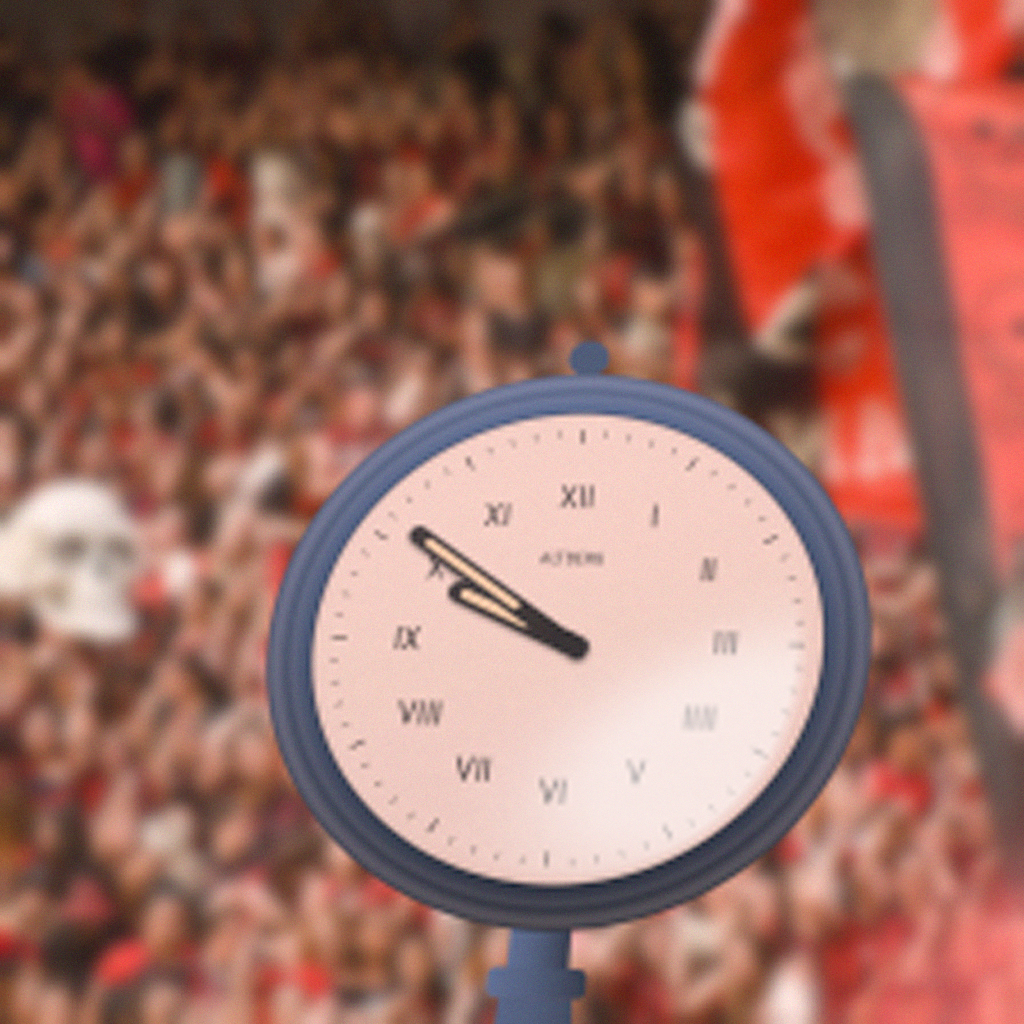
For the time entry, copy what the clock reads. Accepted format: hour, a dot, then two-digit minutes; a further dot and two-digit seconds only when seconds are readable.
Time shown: 9.51
